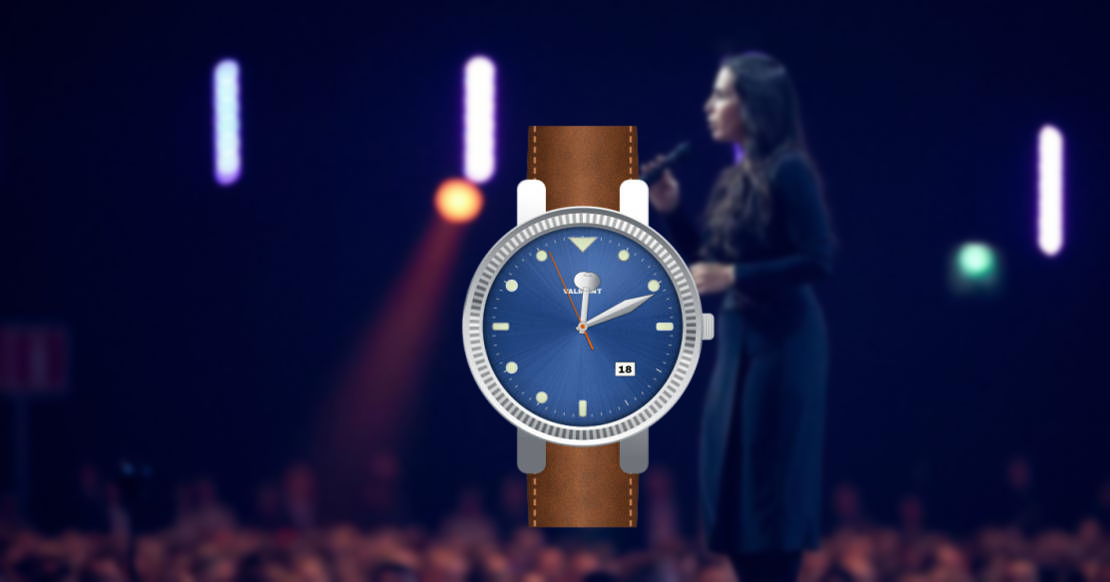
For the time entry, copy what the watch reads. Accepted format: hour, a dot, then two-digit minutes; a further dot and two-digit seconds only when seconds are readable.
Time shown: 12.10.56
